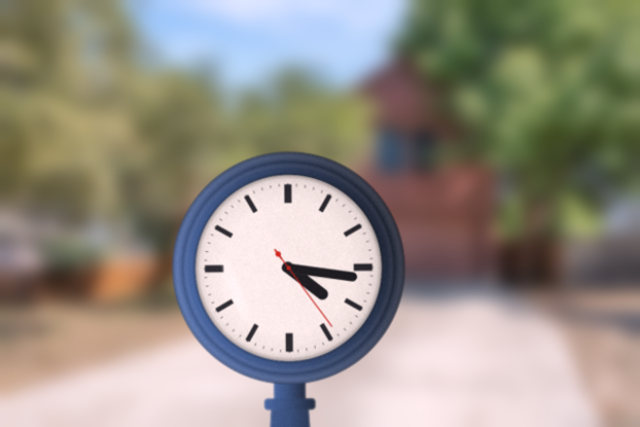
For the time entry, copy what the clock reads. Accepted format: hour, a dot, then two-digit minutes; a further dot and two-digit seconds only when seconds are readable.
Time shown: 4.16.24
